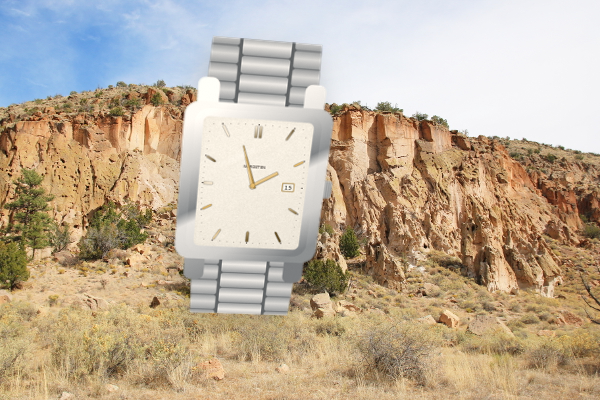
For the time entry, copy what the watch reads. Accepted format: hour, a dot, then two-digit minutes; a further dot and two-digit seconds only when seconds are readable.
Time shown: 1.57
